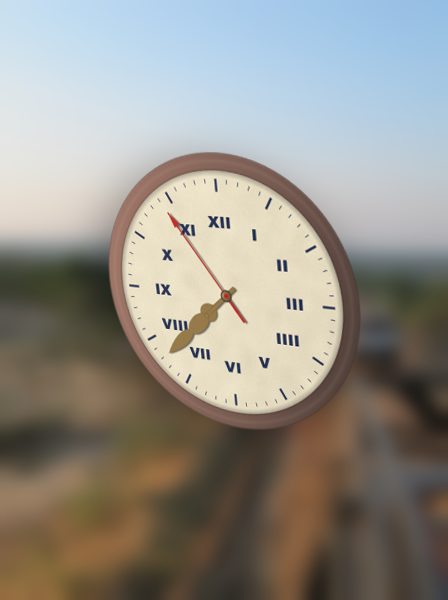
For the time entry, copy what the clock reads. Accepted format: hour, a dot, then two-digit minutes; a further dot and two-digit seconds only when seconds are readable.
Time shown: 7.37.54
